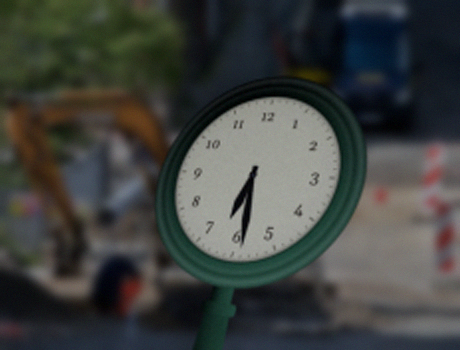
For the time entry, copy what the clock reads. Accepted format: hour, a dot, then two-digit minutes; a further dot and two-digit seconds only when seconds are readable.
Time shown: 6.29
